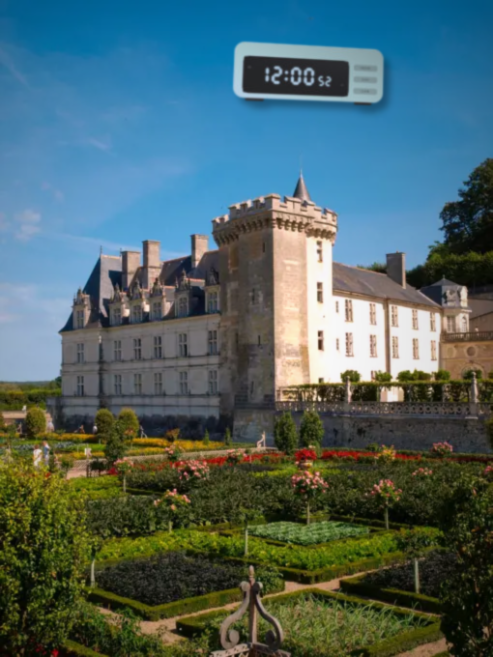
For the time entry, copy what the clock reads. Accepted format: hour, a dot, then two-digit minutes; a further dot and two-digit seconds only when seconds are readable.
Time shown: 12.00
